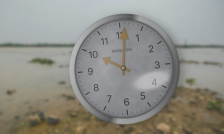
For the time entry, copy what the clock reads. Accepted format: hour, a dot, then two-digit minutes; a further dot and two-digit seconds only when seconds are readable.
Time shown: 10.01
